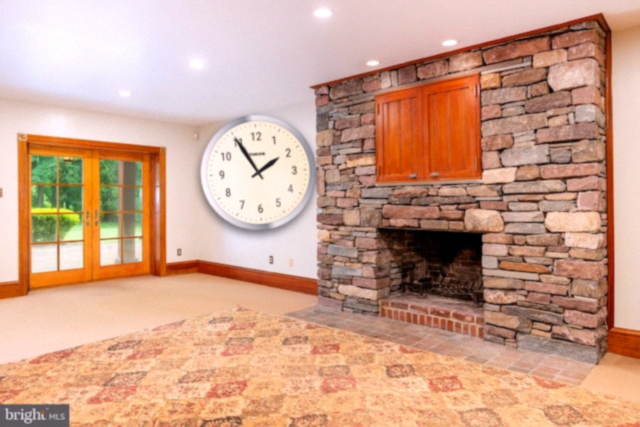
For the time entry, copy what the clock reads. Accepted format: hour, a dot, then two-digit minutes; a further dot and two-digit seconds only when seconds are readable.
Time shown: 1.55
